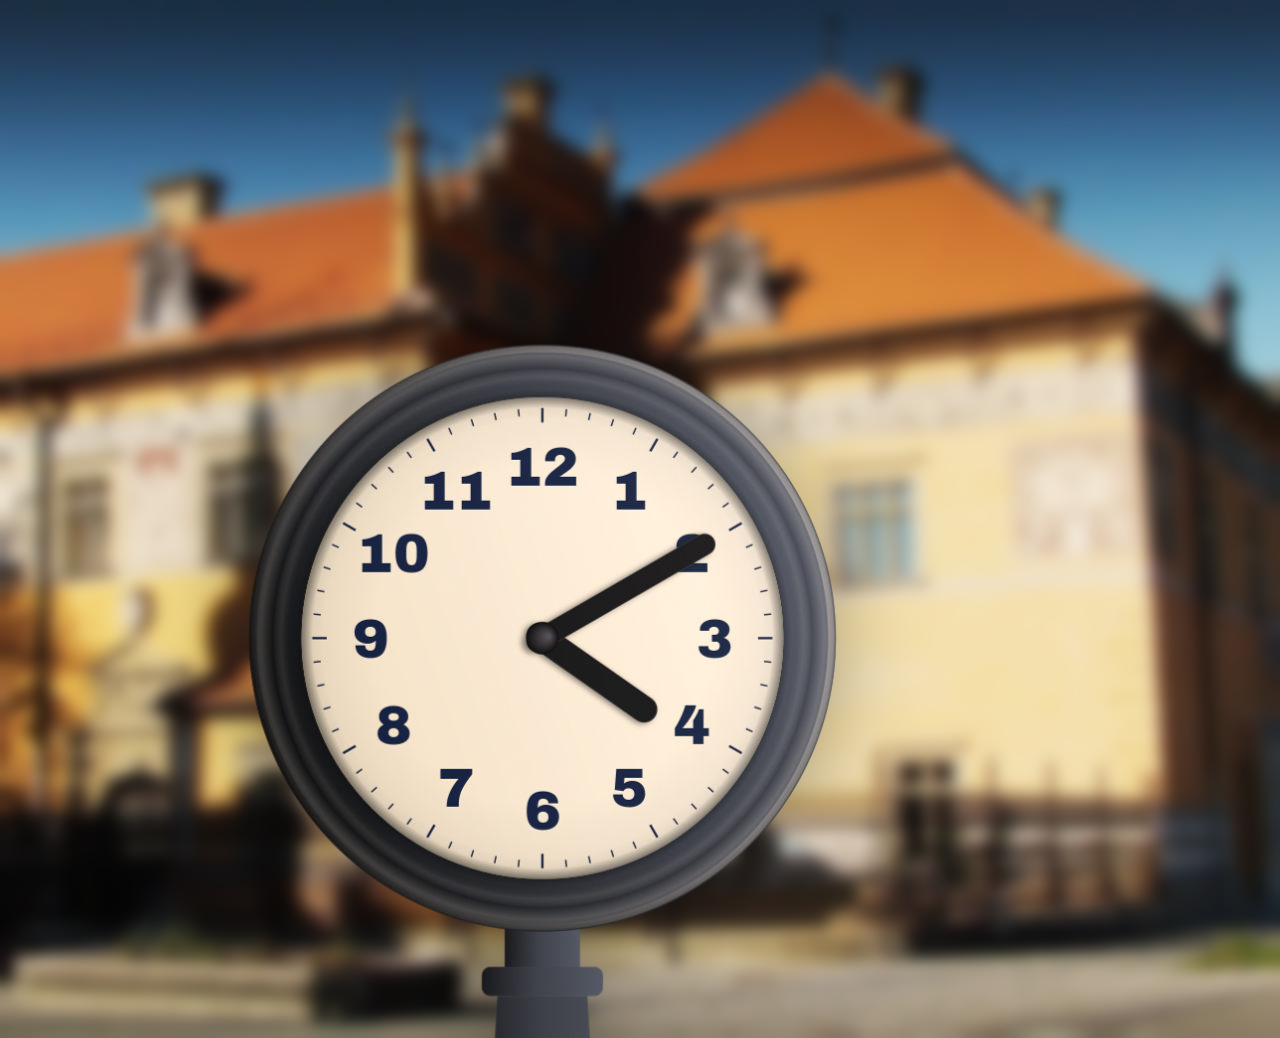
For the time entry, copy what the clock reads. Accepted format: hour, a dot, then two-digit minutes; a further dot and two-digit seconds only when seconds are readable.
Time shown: 4.10
